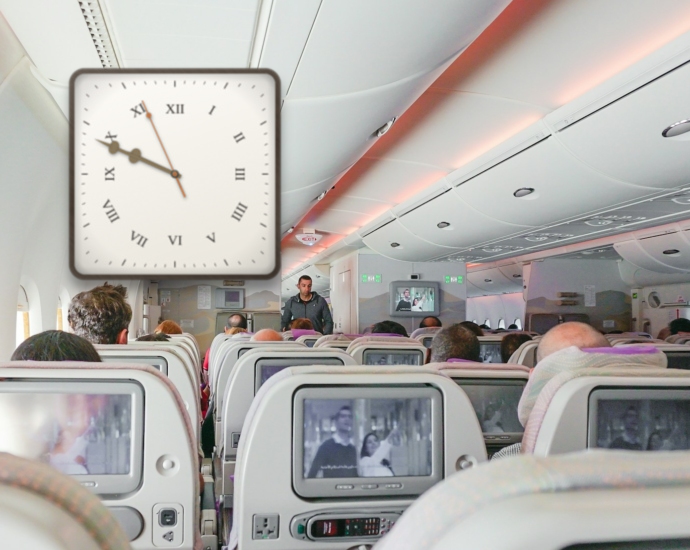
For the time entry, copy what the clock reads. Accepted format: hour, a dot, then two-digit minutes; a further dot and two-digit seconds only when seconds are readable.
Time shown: 9.48.56
